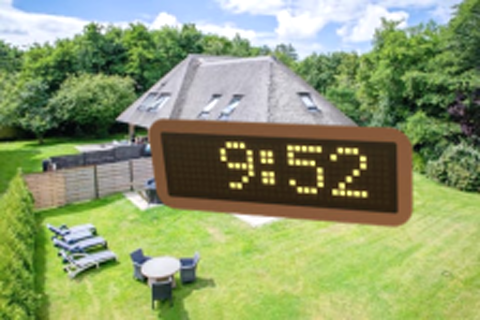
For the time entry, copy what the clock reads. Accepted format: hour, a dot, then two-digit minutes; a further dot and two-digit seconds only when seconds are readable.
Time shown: 9.52
